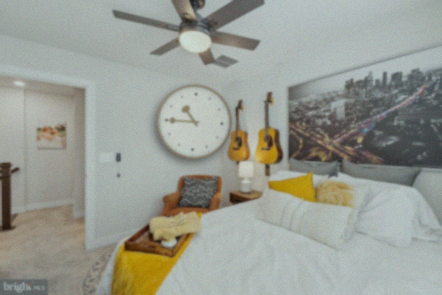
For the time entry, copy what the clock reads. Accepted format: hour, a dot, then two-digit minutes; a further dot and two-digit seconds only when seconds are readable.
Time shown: 10.45
